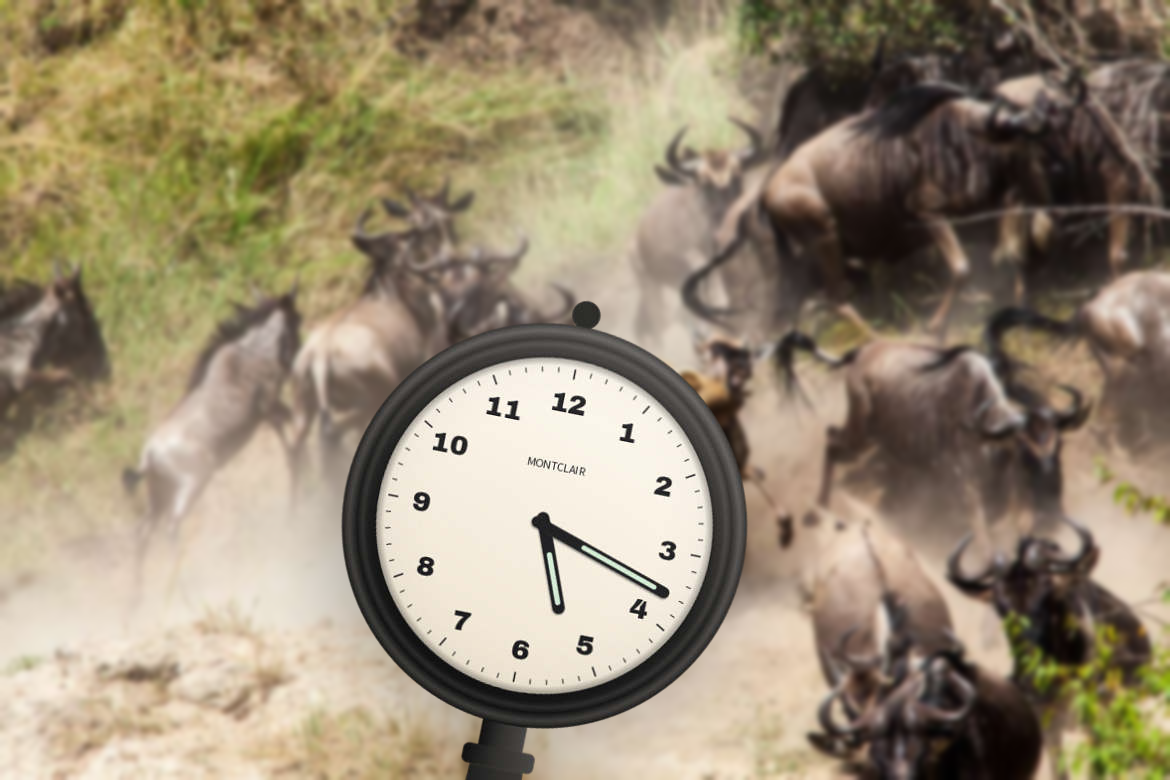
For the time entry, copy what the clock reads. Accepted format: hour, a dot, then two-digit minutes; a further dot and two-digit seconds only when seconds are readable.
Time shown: 5.18
